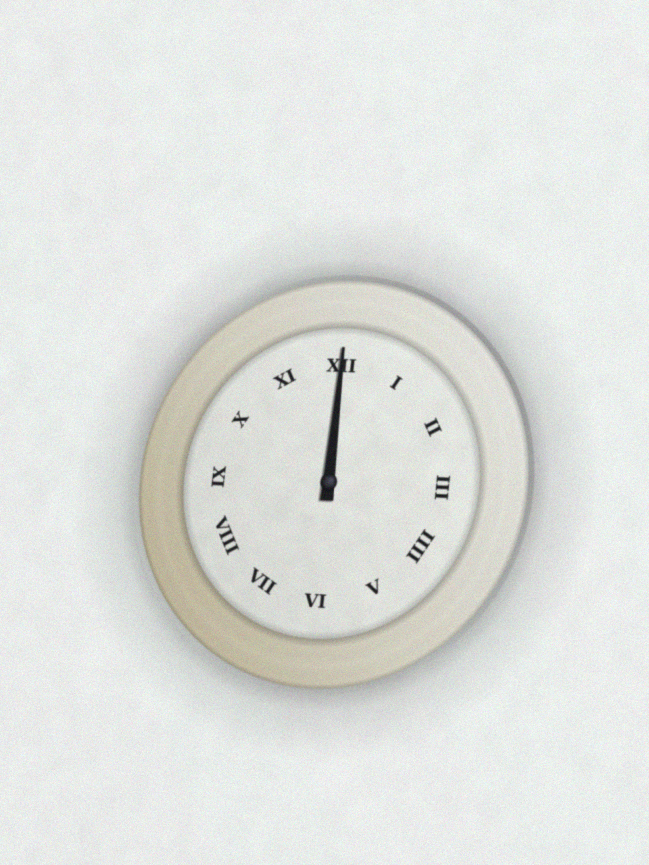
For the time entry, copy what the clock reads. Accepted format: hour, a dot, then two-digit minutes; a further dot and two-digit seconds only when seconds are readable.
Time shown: 12.00
